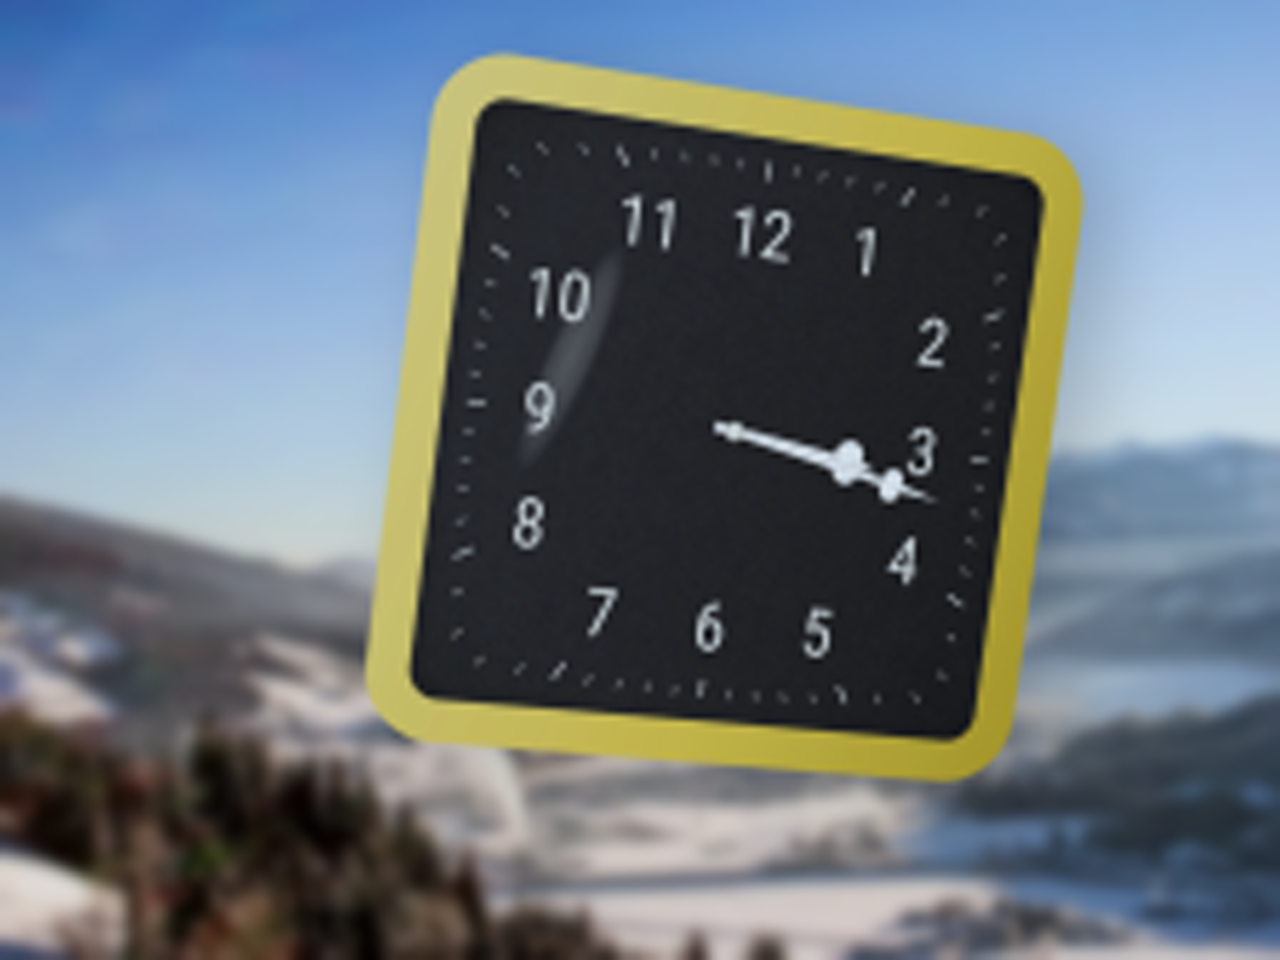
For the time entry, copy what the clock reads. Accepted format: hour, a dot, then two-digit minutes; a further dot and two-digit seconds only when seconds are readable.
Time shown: 3.17
